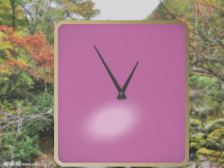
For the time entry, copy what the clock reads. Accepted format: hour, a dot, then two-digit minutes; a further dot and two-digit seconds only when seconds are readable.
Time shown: 12.55
